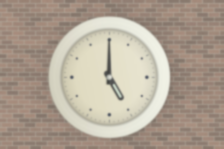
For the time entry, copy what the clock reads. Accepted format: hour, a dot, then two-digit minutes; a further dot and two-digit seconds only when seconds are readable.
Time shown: 5.00
